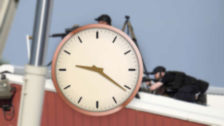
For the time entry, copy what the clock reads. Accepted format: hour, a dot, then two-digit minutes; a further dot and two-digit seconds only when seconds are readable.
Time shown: 9.21
